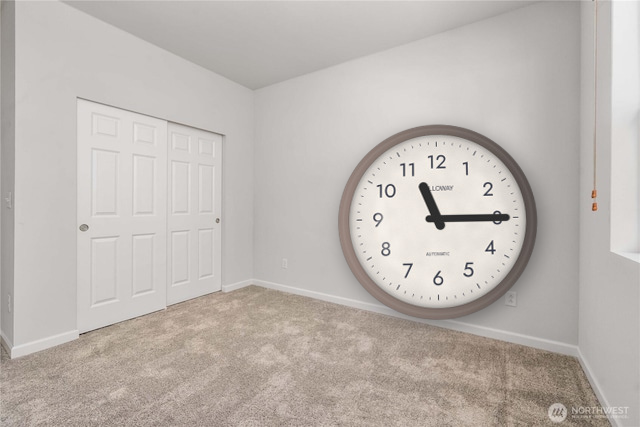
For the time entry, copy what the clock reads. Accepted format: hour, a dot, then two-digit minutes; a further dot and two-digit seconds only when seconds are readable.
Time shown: 11.15
